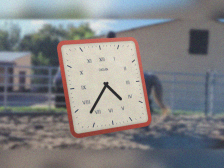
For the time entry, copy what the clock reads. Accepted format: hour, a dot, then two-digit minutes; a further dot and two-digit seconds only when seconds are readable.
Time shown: 4.37
